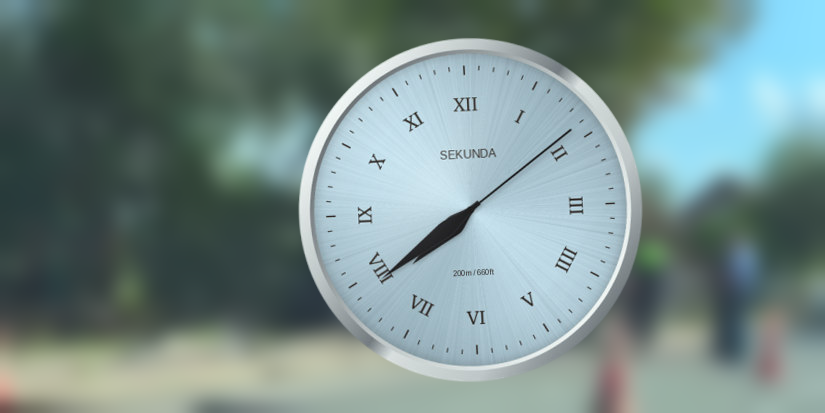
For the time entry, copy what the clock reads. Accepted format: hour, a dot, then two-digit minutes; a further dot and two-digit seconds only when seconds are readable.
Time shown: 7.39.09
